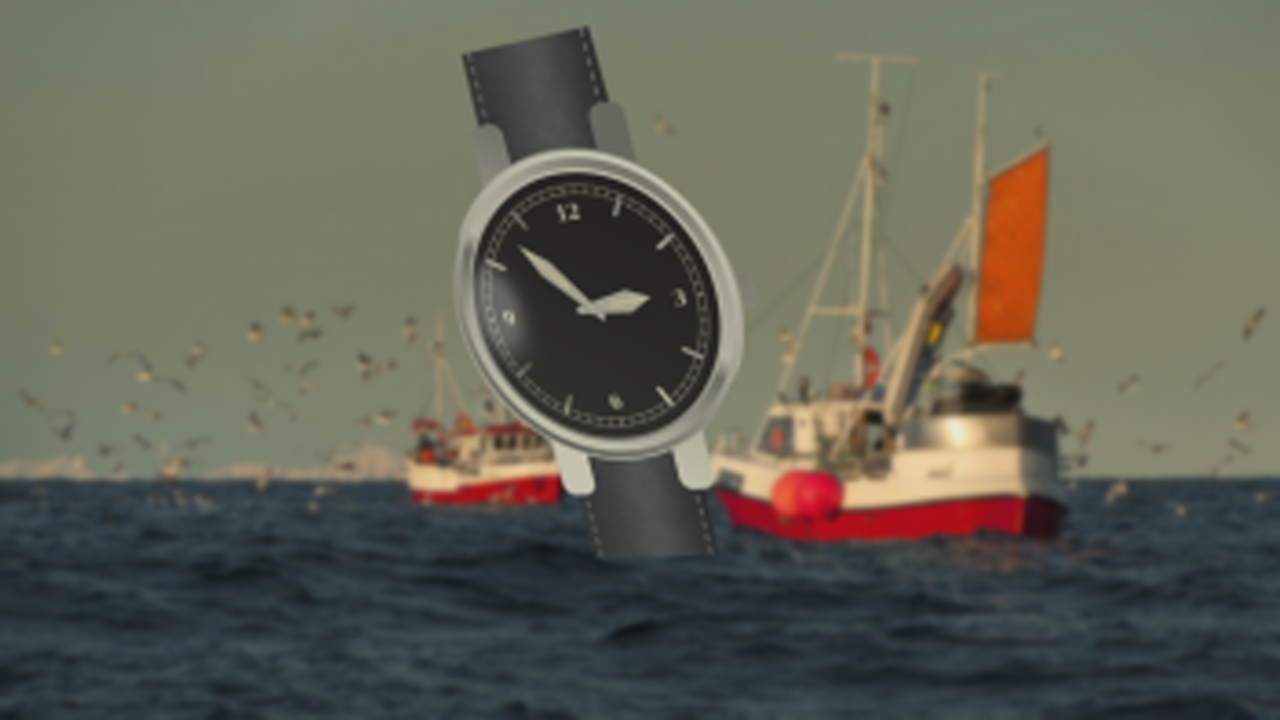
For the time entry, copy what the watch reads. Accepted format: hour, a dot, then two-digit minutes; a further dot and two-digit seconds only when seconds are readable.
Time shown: 2.53
